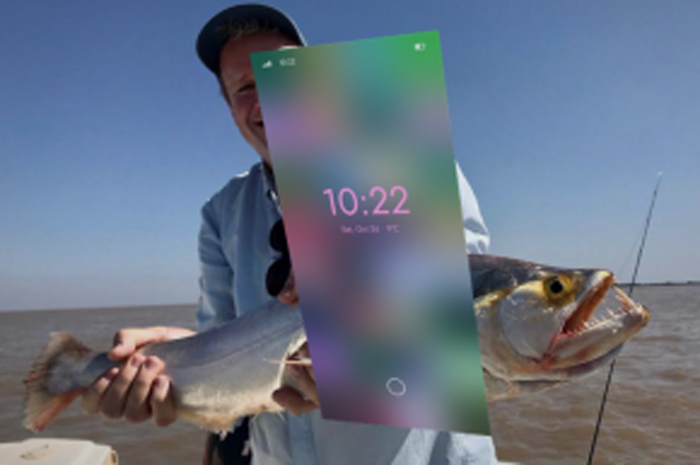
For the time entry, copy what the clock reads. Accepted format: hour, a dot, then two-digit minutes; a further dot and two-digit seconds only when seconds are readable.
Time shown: 10.22
